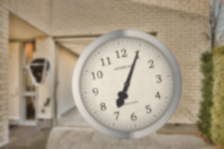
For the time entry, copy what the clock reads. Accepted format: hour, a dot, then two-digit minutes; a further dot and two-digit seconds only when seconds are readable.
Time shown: 7.05
